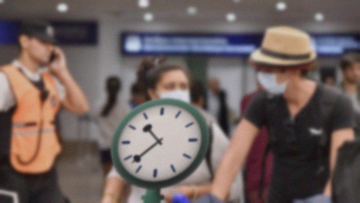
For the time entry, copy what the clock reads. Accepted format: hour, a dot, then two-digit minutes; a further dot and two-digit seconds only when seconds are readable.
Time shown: 10.38
